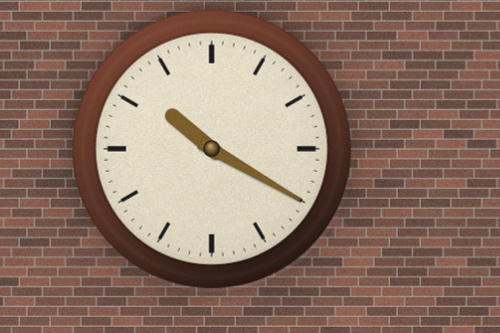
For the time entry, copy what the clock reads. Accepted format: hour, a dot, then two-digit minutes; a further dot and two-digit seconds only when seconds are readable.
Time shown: 10.20
